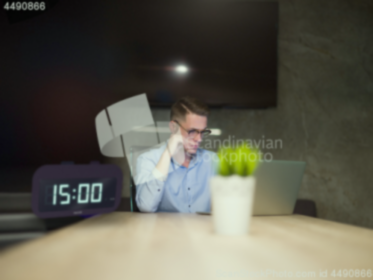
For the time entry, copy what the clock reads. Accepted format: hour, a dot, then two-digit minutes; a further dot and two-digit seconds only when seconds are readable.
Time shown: 15.00
